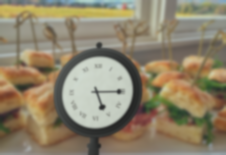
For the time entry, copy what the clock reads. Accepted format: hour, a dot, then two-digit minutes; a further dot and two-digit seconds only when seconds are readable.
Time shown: 5.15
